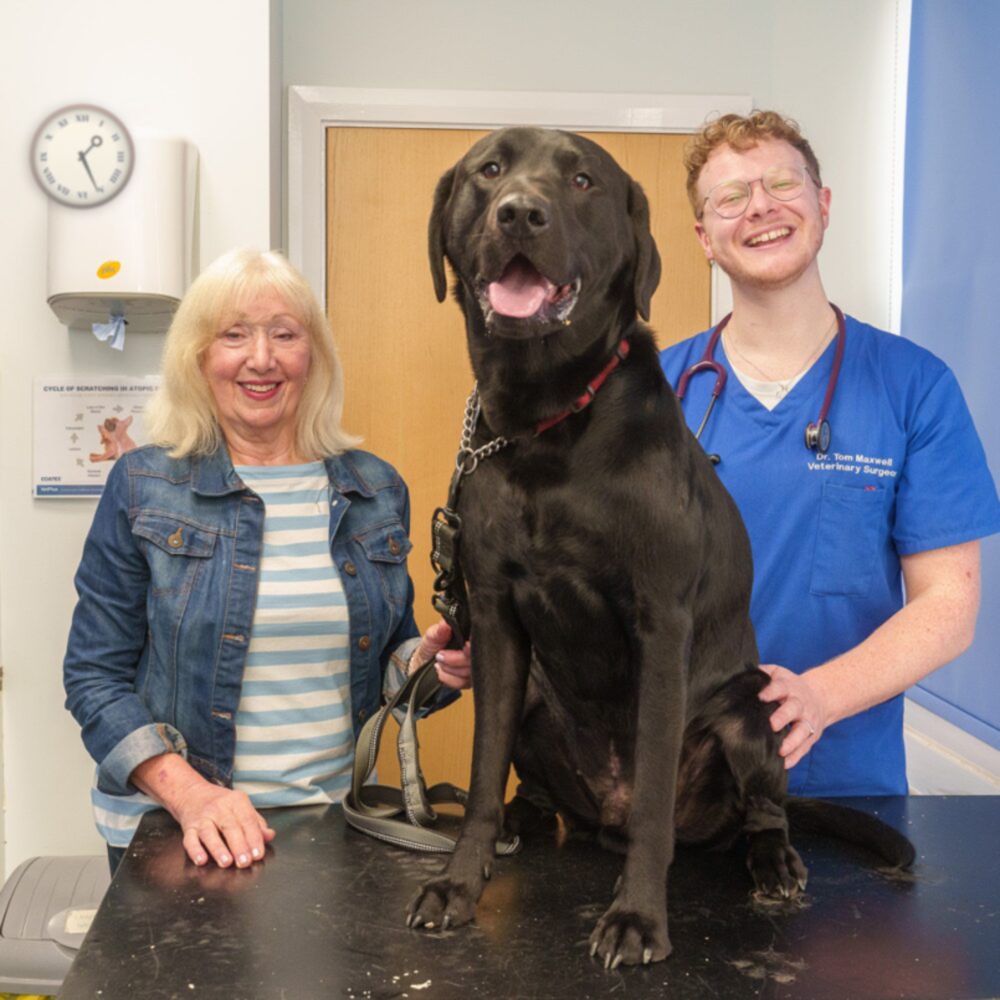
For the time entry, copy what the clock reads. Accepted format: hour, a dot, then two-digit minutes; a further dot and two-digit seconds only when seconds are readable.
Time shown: 1.26
